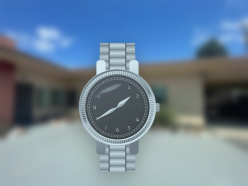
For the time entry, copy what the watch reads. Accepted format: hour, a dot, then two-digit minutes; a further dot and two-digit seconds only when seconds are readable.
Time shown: 1.40
